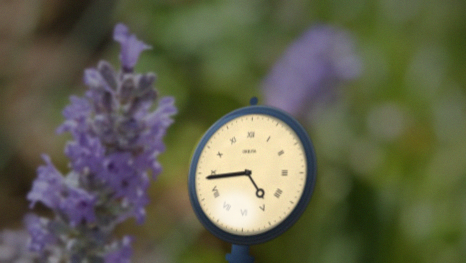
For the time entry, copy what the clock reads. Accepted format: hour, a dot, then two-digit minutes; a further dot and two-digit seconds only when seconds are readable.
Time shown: 4.44
